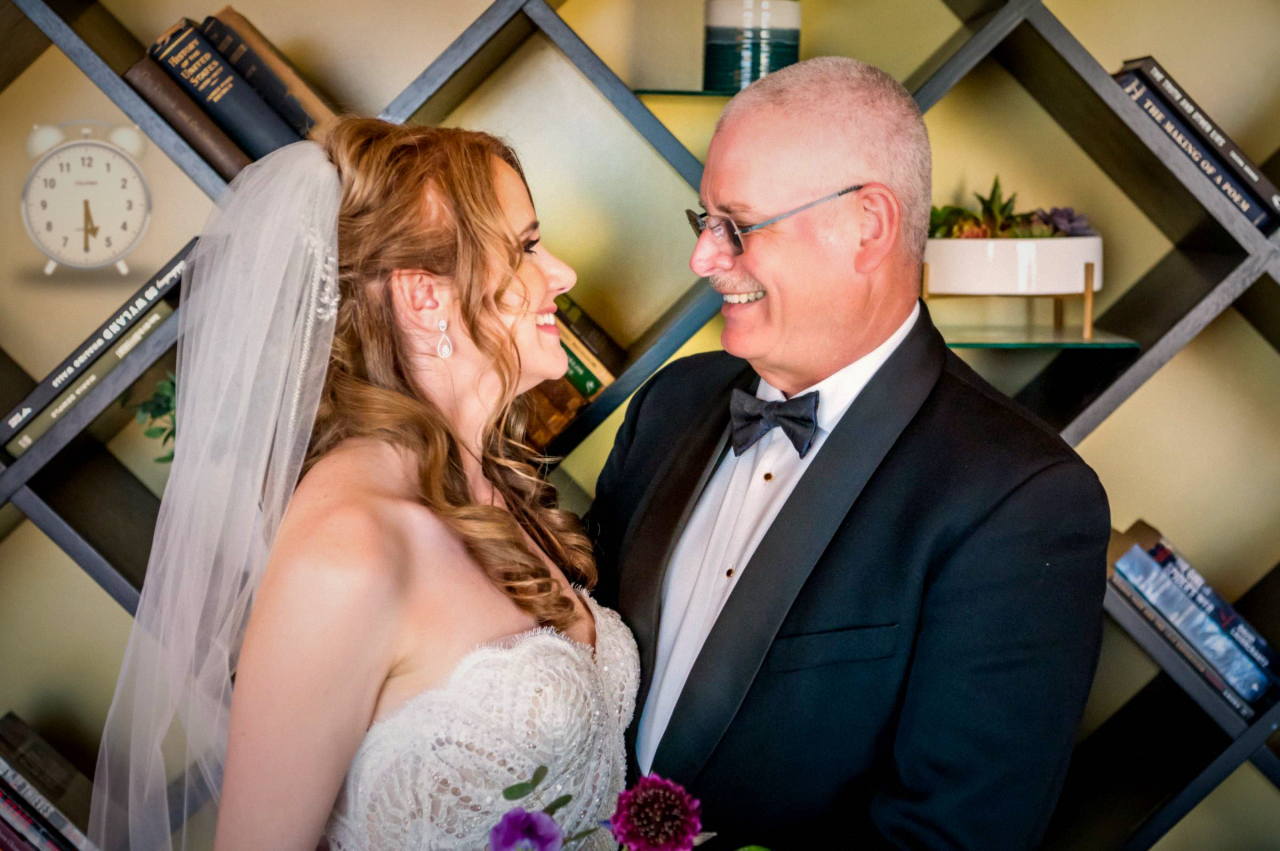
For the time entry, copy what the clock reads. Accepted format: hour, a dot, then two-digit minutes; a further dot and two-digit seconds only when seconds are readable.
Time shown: 5.30
